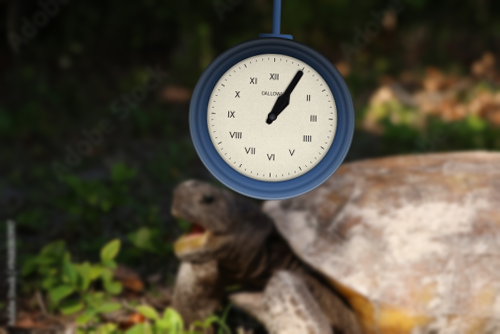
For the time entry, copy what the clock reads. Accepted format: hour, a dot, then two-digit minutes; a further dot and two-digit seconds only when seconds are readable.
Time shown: 1.05
